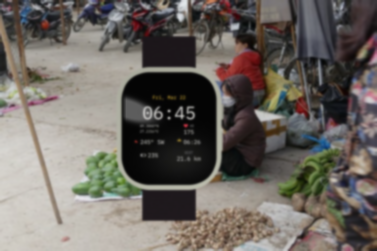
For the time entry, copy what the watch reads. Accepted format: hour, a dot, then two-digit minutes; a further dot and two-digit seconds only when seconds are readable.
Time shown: 6.45
